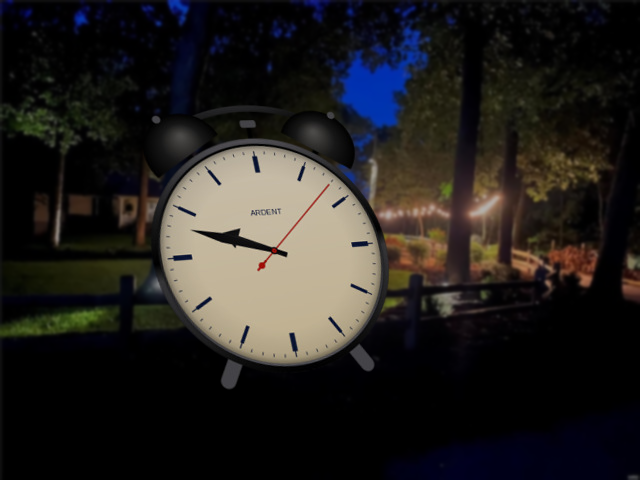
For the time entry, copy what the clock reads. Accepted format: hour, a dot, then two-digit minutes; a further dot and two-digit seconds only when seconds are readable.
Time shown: 9.48.08
